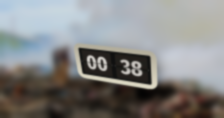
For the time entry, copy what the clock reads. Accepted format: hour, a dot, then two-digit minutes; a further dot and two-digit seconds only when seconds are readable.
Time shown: 0.38
